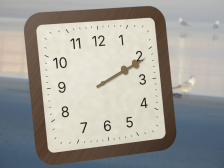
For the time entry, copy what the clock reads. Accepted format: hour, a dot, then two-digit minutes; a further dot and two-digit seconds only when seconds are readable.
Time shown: 2.11
